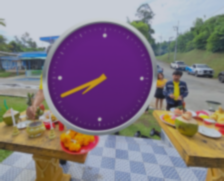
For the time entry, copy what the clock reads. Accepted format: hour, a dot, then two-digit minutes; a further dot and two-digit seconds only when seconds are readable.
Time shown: 7.41
